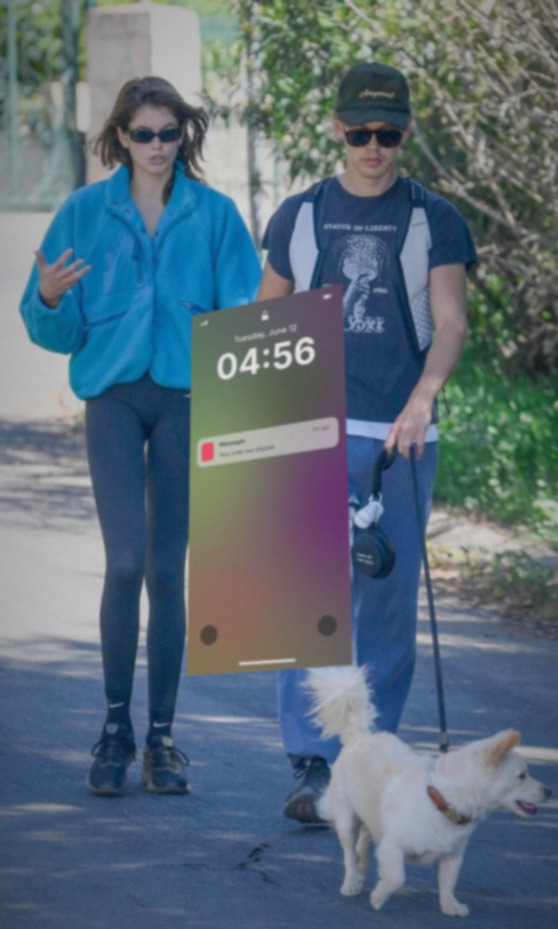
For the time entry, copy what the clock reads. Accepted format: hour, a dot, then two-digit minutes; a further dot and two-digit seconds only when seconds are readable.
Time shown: 4.56
